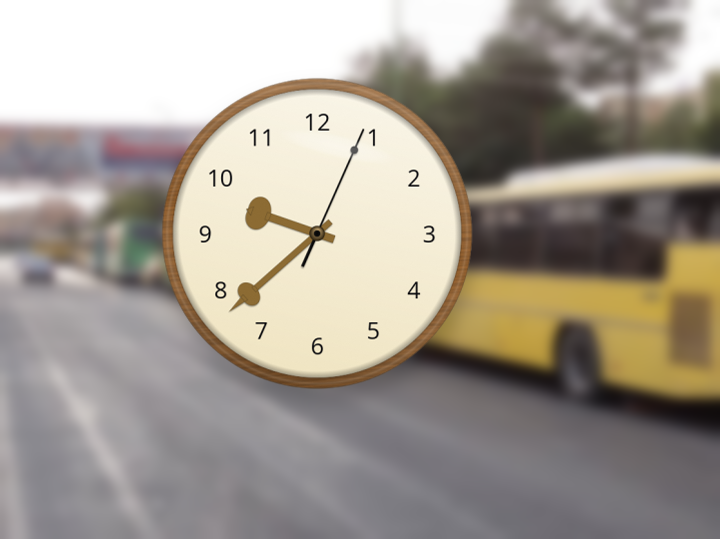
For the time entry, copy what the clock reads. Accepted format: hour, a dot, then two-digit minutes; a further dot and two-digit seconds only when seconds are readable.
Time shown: 9.38.04
